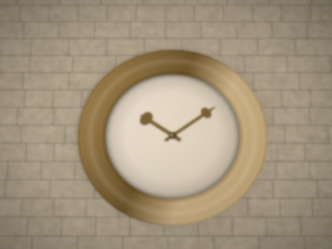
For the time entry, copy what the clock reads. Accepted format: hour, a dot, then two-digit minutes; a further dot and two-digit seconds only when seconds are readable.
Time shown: 10.09
